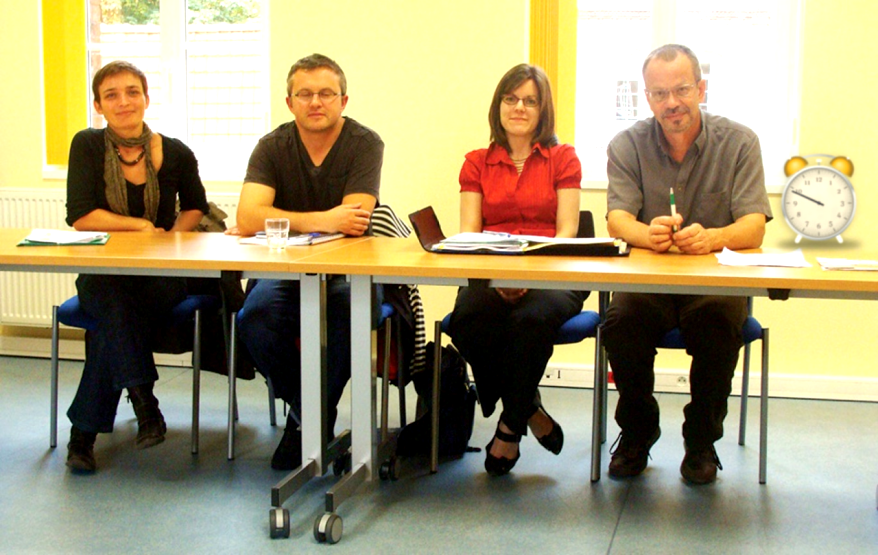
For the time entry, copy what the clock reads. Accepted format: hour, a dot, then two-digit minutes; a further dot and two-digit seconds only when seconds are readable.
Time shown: 9.49
